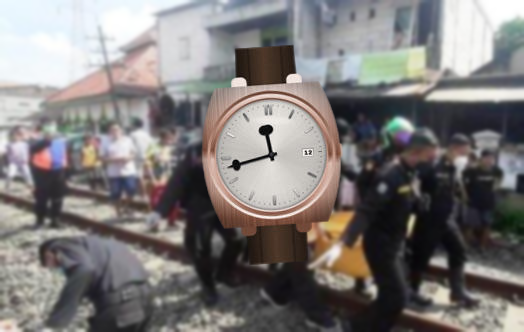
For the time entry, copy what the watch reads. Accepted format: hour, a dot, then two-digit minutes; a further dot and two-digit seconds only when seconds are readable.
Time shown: 11.43
